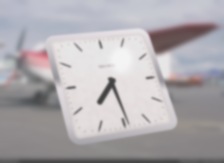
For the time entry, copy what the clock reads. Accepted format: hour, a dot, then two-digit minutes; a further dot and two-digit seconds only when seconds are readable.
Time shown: 7.29
